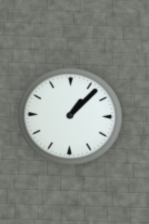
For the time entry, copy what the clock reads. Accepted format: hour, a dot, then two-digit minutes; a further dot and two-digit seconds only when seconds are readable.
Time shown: 1.07
